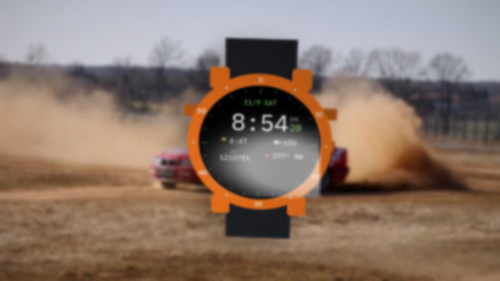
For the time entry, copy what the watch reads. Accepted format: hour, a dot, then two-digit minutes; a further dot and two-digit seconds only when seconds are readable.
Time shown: 8.54
